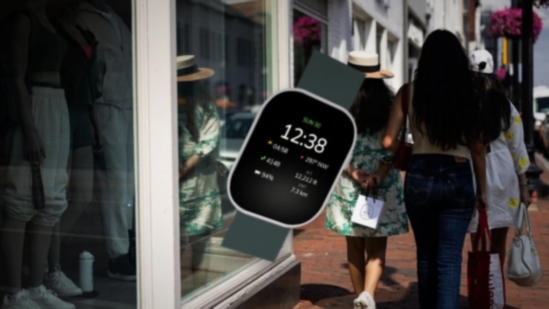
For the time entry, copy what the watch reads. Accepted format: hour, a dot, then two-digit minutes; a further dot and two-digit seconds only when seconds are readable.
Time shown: 12.38
